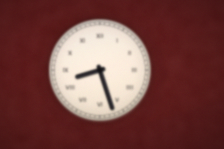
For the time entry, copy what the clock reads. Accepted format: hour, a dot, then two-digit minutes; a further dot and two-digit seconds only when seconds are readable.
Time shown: 8.27
